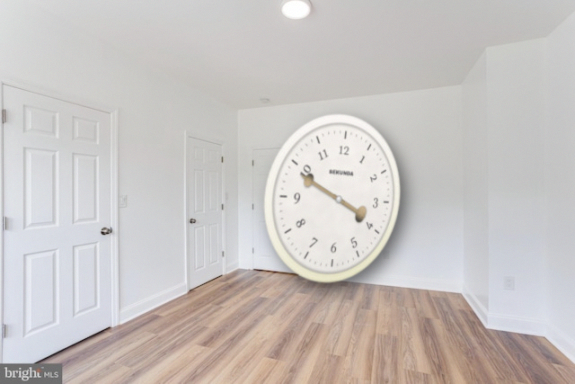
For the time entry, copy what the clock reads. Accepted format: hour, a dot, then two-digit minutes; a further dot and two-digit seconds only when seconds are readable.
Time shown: 3.49
